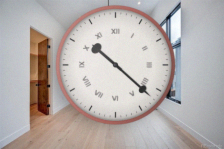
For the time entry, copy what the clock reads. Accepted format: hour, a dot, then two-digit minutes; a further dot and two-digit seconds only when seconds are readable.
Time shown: 10.22
